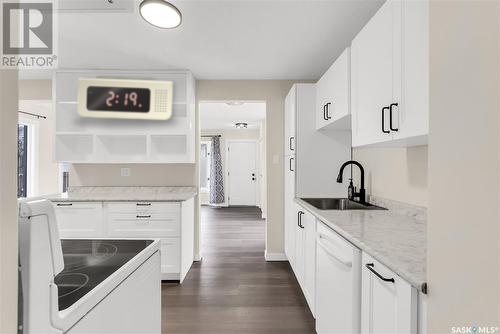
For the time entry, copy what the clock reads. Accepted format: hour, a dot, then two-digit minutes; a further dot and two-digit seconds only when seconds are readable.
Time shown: 2.19
